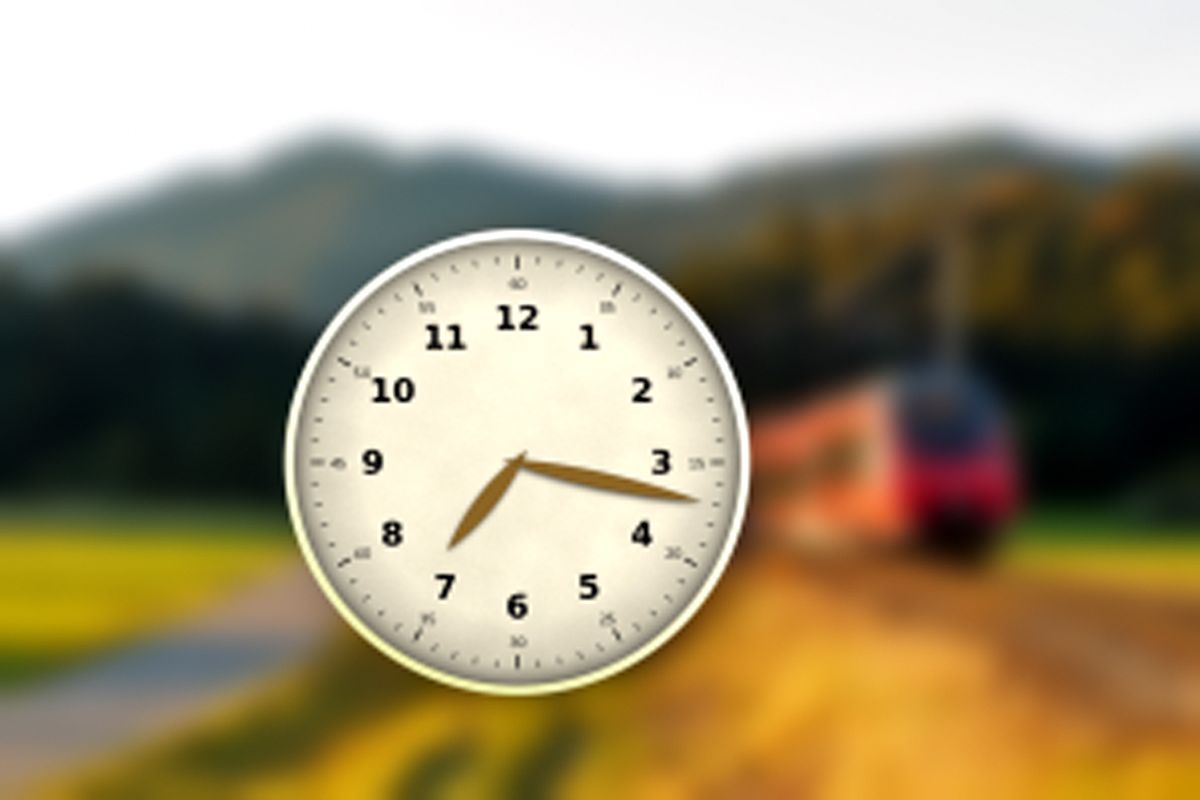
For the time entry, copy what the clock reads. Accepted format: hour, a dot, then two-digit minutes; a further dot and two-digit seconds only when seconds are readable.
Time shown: 7.17
